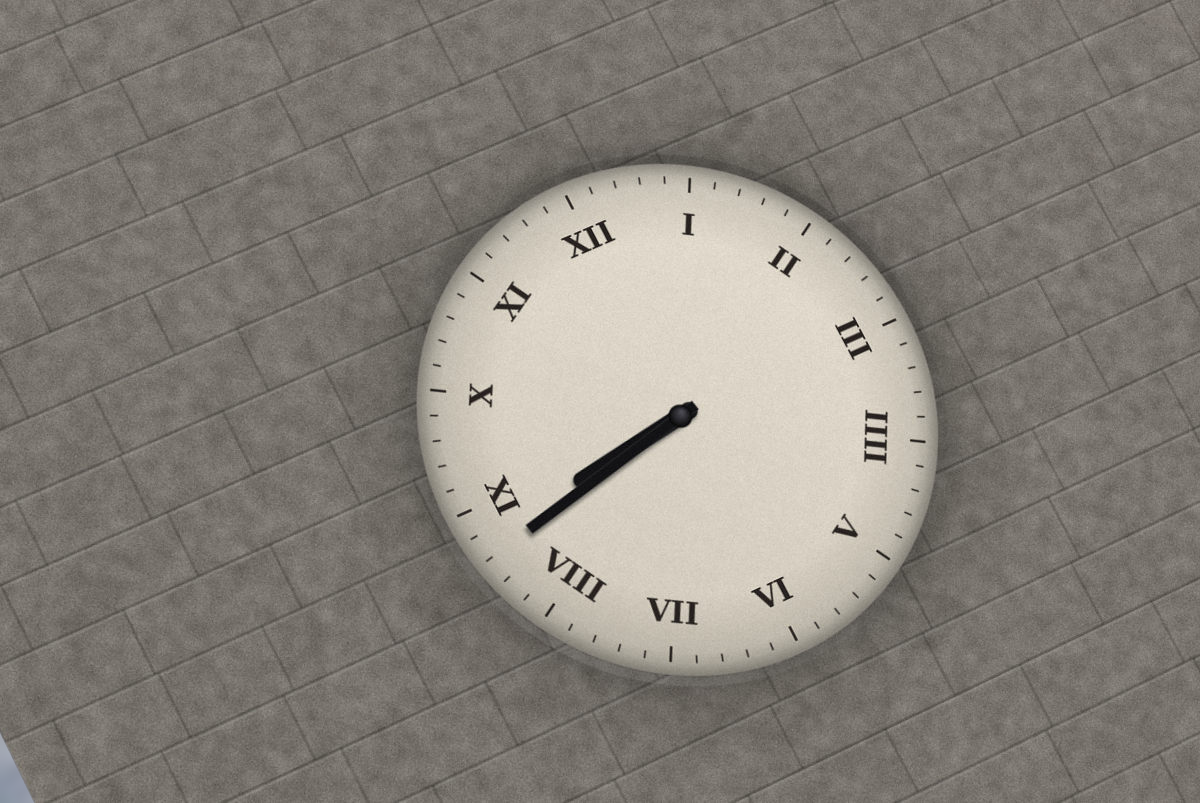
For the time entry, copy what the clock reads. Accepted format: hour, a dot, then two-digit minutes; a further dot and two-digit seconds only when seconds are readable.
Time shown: 8.43
